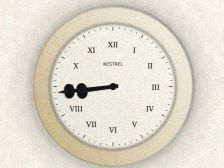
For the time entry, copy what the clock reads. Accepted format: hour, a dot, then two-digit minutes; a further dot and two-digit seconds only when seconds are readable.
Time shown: 8.44
